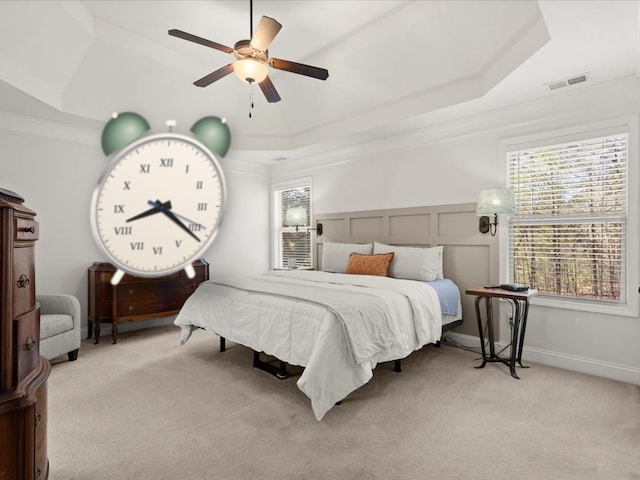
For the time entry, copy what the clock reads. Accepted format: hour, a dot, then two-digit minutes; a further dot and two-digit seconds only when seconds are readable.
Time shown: 8.21.19
